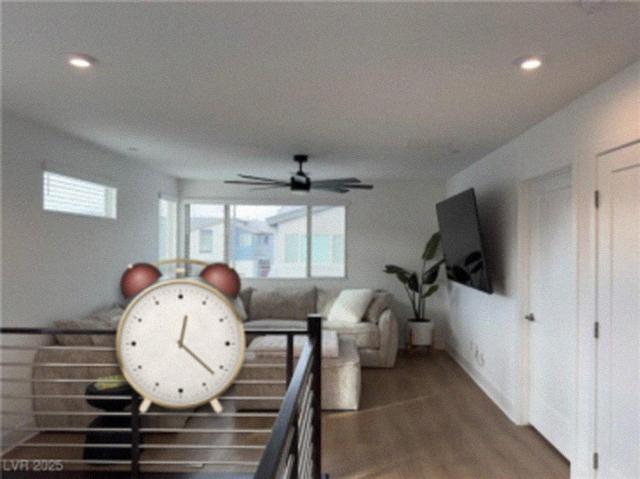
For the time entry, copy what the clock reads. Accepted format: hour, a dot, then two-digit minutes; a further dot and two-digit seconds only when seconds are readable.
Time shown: 12.22
